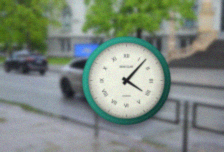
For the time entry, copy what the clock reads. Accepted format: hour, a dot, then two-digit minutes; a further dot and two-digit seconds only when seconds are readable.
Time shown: 4.07
